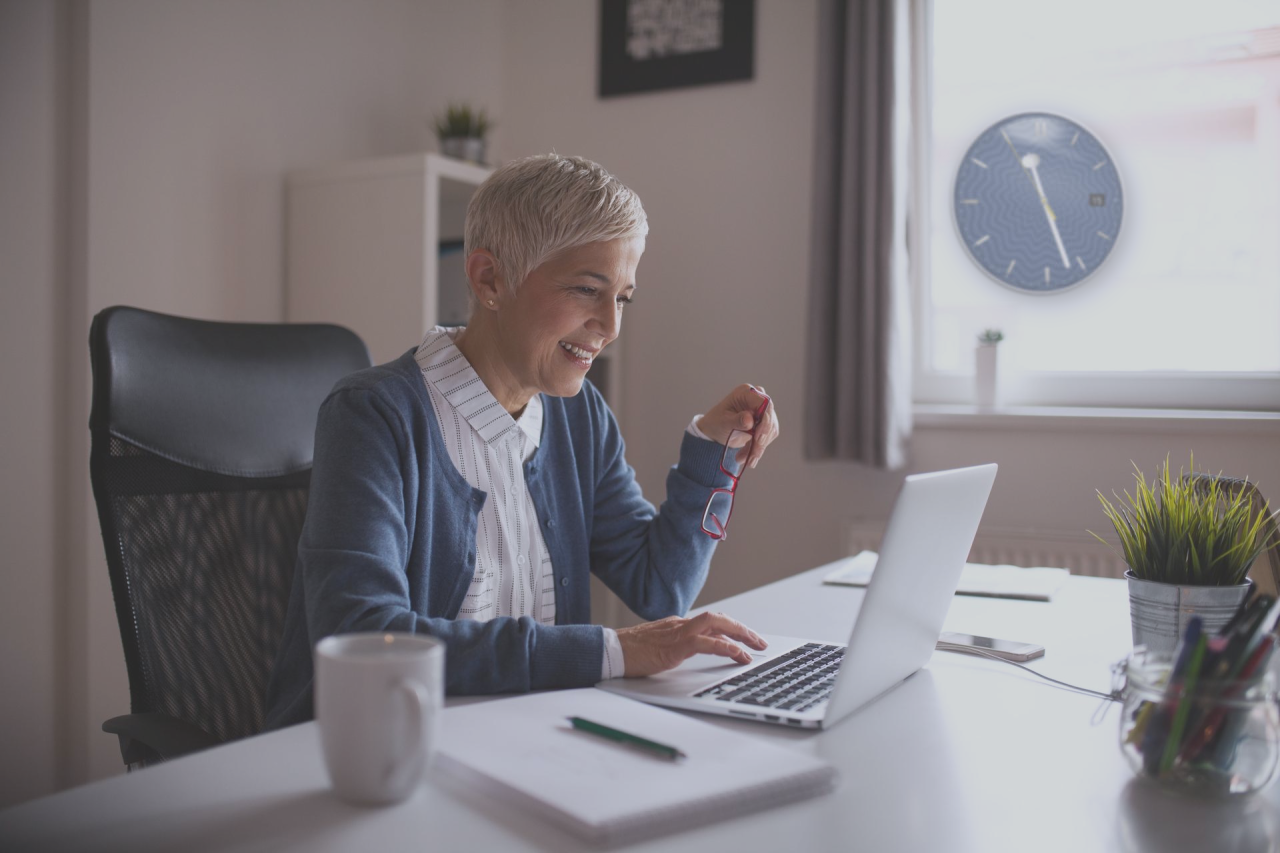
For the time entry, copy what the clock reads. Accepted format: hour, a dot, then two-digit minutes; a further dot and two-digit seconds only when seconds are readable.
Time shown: 11.26.55
